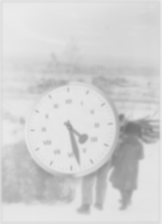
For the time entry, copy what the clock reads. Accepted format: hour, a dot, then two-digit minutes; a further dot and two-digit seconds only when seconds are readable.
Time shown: 4.28
